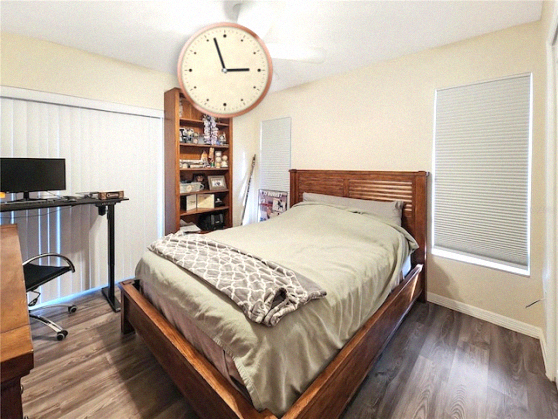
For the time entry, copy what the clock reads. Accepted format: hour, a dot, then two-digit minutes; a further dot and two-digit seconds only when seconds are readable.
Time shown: 2.57
